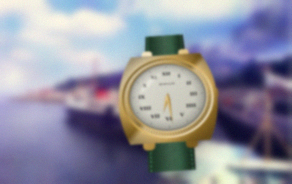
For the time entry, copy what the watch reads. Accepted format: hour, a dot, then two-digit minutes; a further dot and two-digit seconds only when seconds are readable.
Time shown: 6.29
